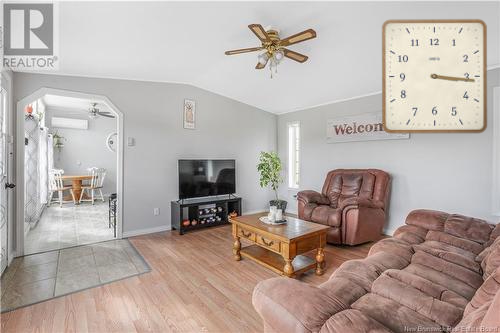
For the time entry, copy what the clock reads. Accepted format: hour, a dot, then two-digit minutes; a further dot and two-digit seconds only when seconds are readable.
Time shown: 3.16
